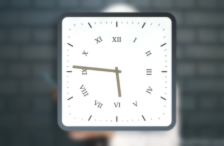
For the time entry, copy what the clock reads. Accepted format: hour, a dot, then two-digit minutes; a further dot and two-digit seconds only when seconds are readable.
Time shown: 5.46
